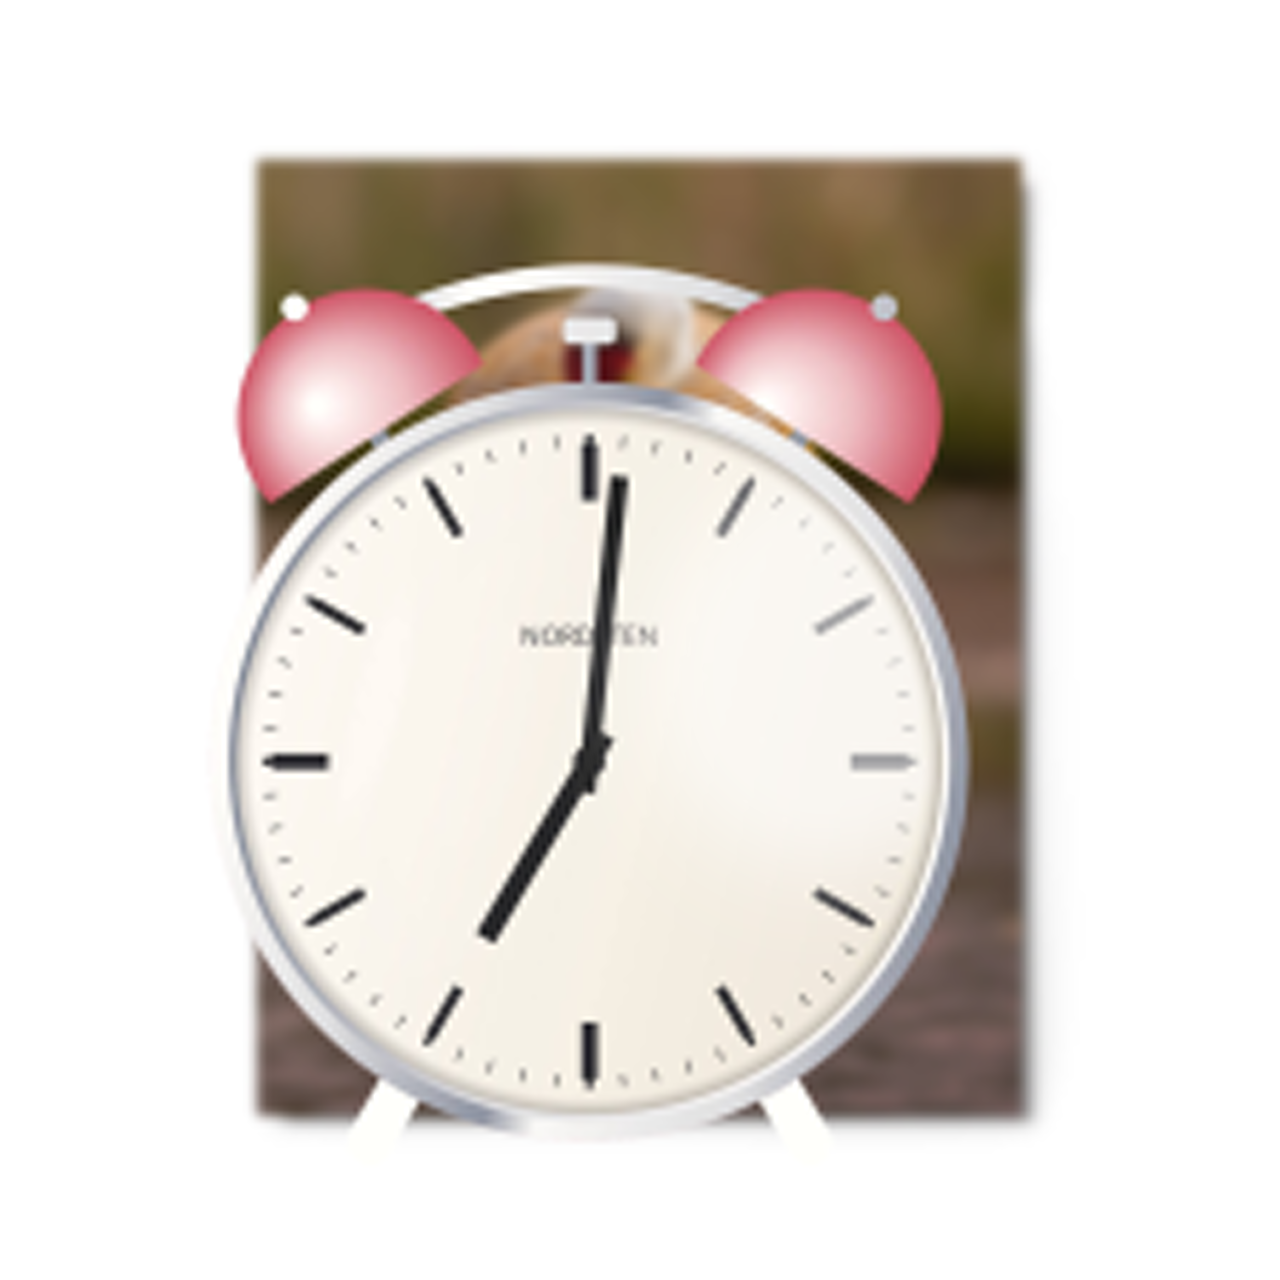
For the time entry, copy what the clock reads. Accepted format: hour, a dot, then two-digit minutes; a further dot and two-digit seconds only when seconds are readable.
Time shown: 7.01
